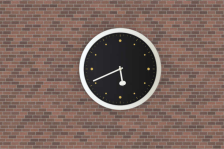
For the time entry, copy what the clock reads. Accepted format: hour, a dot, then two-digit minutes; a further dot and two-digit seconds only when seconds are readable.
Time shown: 5.41
